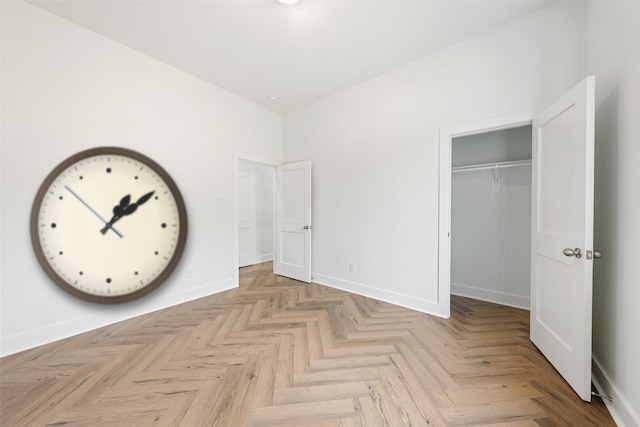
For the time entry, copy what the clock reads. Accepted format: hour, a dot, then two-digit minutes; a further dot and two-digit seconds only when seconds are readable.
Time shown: 1.08.52
